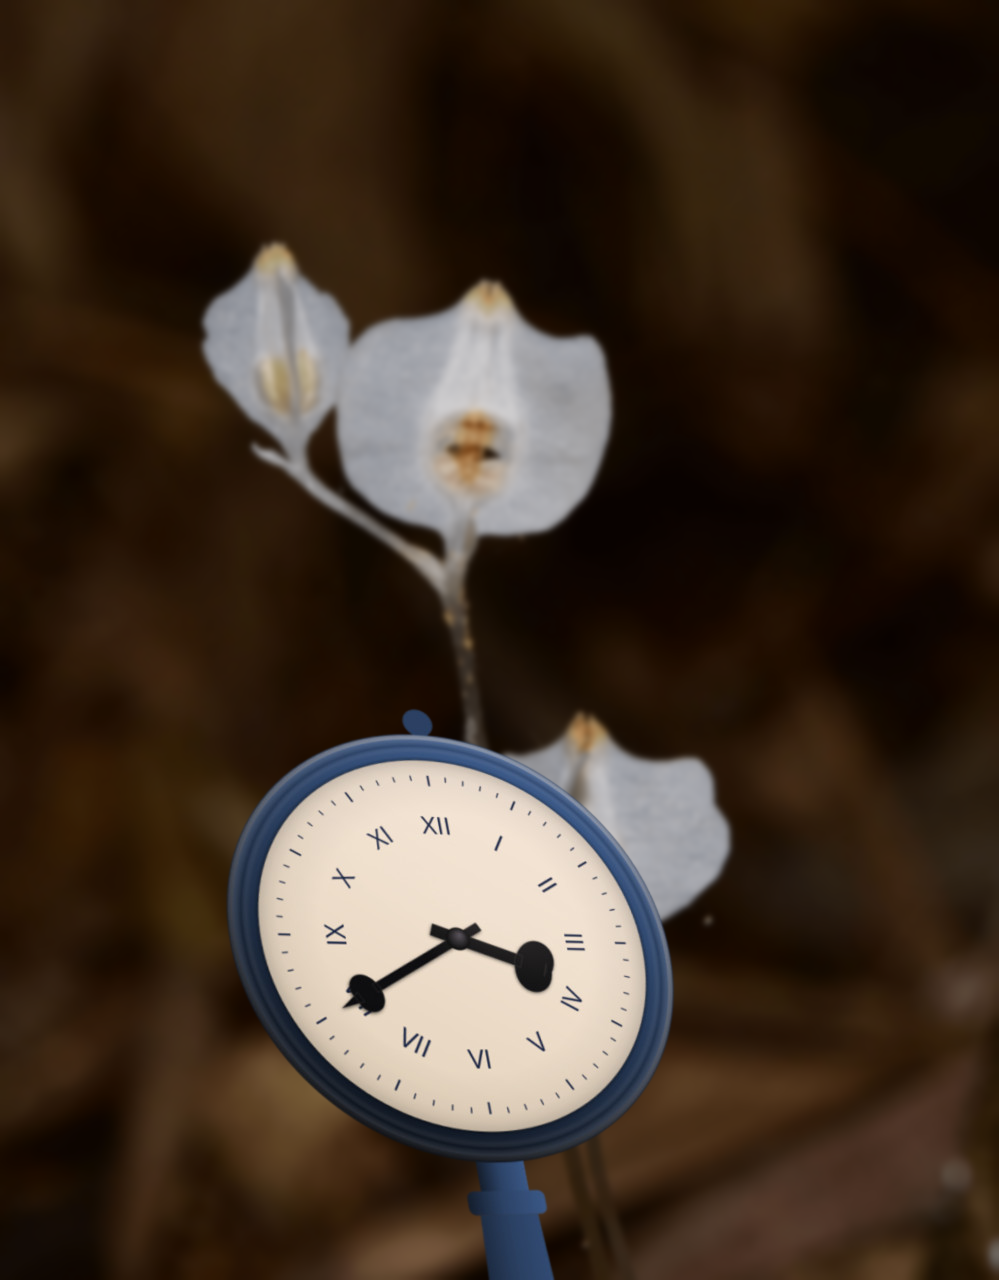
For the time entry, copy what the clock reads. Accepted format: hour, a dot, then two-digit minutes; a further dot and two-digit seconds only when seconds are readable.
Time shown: 3.40
